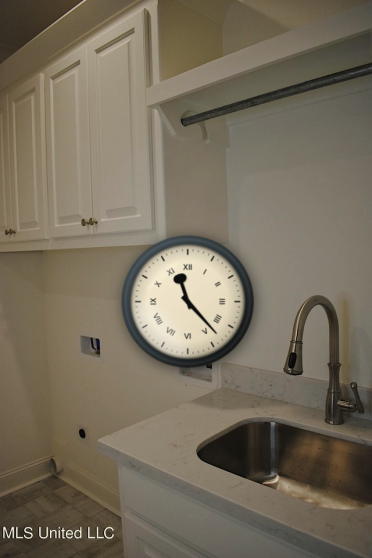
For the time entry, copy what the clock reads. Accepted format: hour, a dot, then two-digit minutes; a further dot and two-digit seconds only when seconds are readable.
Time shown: 11.23
